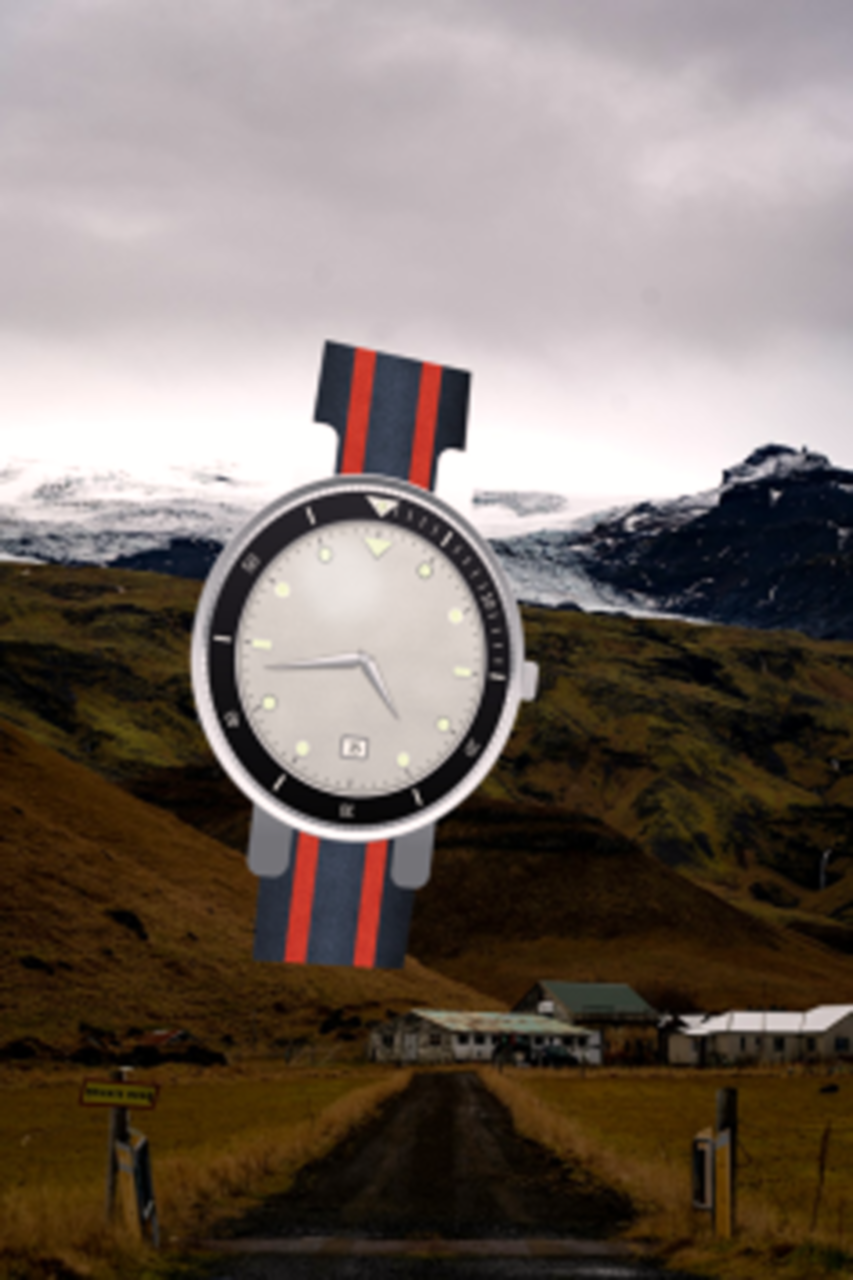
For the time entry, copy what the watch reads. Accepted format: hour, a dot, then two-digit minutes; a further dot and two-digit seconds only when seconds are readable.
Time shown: 4.43
